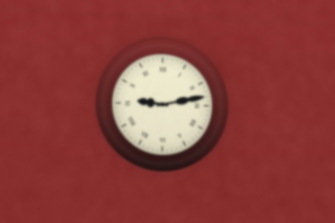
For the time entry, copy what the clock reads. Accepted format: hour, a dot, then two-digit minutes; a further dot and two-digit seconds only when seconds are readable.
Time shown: 9.13
